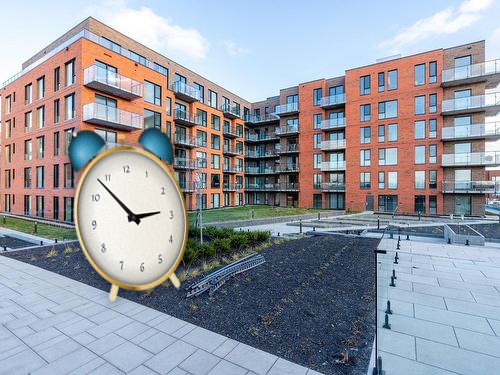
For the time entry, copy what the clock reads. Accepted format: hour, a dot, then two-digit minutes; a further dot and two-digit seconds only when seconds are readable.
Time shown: 2.53
